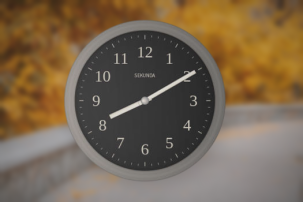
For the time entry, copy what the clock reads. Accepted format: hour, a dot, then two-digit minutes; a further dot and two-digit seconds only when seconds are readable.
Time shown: 8.10
